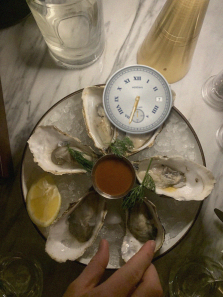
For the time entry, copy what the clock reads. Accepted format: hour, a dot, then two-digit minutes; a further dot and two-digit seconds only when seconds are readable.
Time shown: 6.33
